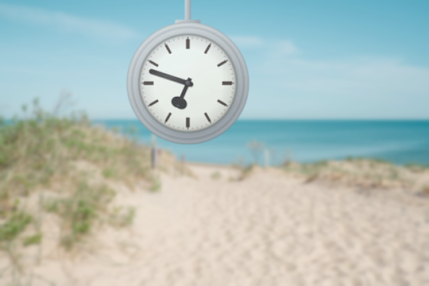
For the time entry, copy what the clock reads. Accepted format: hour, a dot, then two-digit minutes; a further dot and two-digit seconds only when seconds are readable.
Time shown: 6.48
